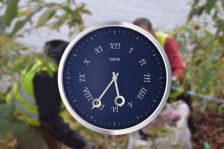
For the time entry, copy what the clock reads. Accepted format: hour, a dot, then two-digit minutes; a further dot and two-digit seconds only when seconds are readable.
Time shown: 5.36
